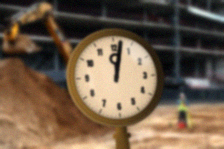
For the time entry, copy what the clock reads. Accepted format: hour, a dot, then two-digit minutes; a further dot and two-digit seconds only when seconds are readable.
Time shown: 12.02
